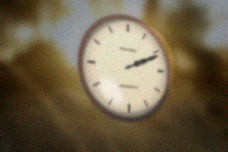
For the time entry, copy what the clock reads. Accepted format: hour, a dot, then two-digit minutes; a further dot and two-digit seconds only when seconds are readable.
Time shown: 2.11
